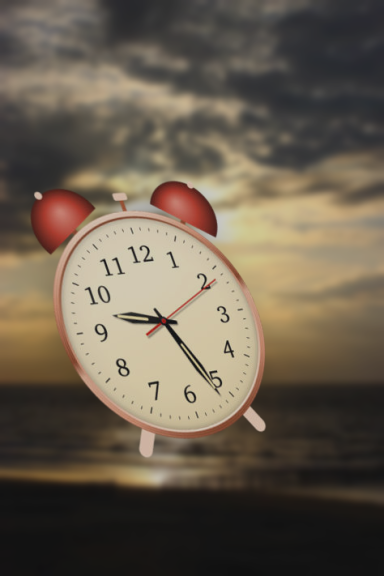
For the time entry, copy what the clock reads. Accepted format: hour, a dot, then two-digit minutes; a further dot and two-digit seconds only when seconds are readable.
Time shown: 9.26.11
